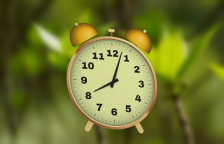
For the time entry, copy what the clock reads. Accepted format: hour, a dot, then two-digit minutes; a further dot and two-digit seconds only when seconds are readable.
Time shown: 8.03
